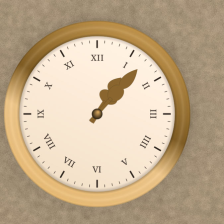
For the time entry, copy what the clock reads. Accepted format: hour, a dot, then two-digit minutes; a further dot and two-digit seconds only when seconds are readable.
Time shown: 1.07
